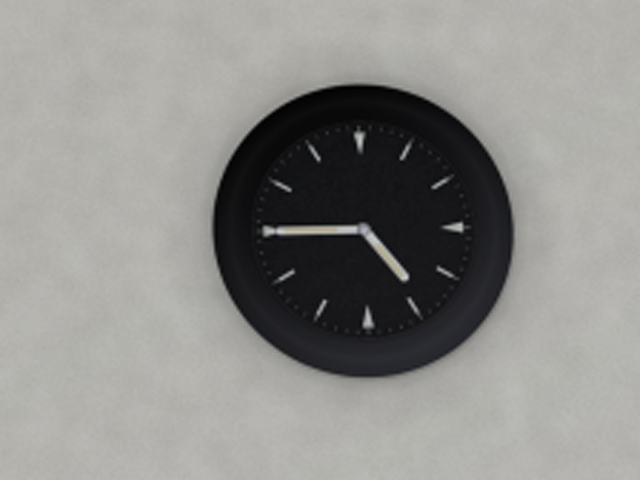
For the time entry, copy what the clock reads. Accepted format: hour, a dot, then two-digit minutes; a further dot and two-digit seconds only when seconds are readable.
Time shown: 4.45
